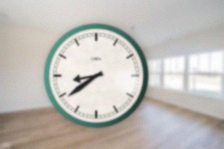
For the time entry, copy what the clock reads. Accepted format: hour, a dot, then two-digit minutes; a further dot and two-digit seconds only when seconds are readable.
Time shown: 8.39
